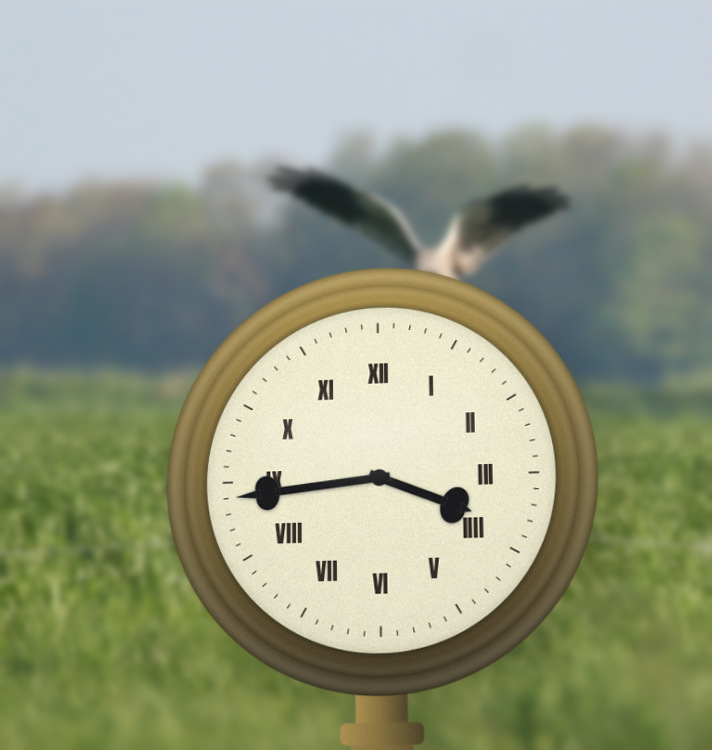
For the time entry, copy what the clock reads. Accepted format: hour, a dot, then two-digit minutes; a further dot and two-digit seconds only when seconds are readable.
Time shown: 3.44
